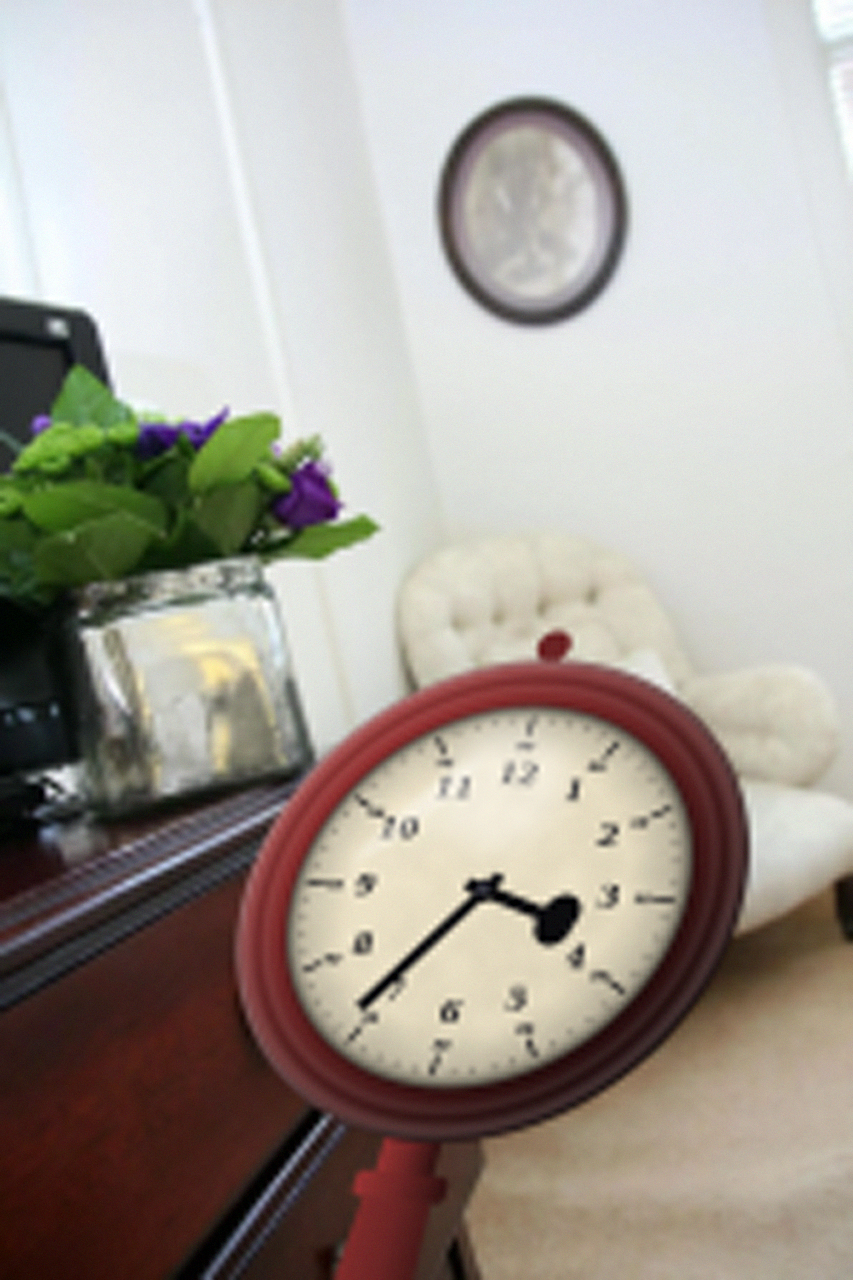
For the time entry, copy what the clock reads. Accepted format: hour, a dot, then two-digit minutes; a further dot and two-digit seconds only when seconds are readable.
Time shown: 3.36
